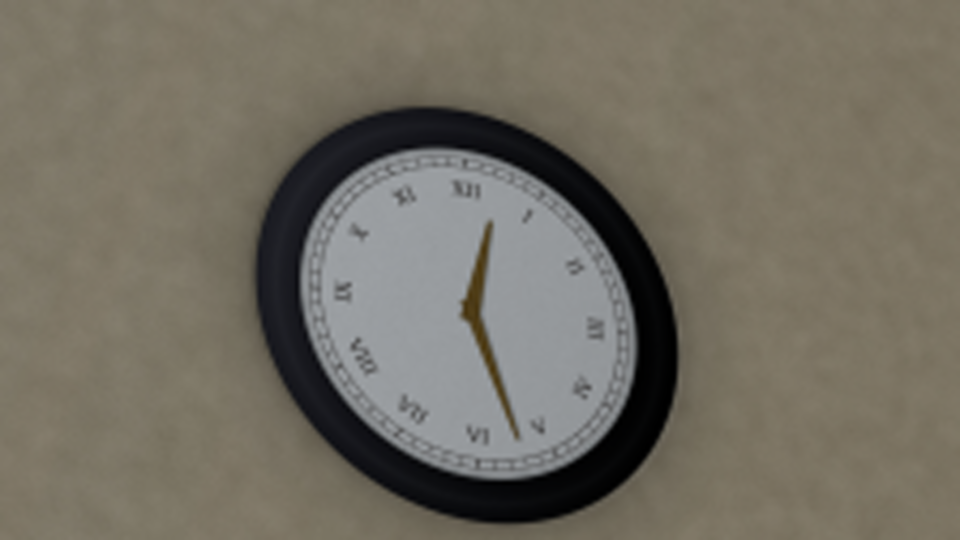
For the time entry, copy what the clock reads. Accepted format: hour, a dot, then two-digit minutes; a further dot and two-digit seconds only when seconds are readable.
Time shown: 12.27
